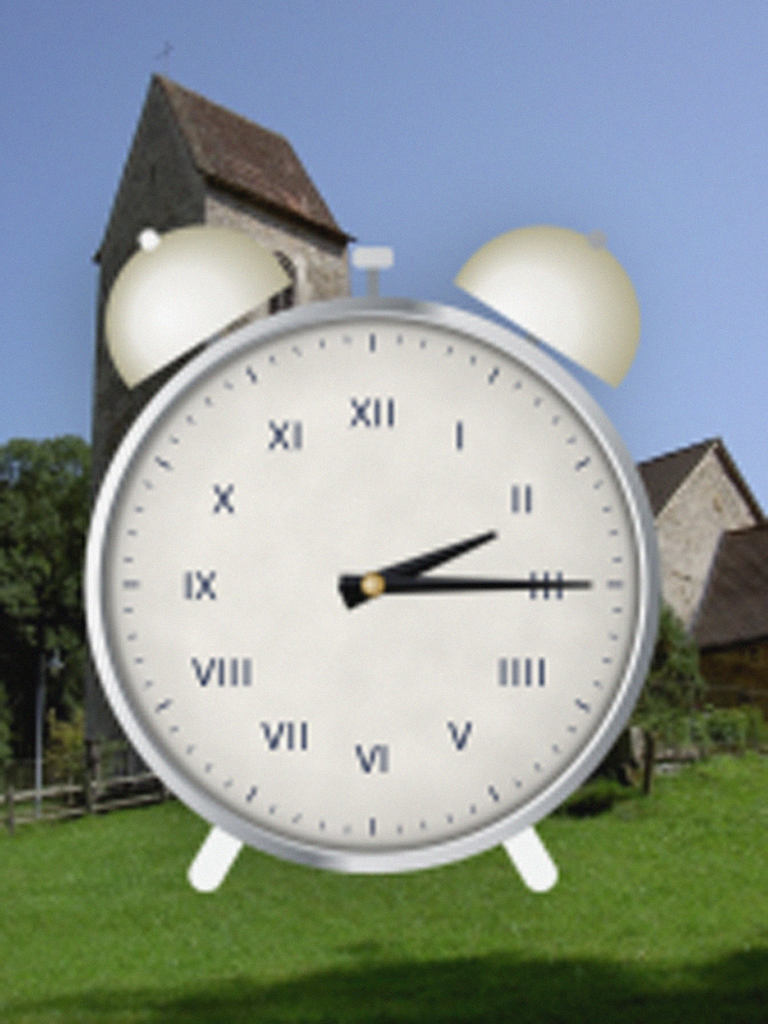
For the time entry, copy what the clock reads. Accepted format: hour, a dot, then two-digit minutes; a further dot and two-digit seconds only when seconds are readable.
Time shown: 2.15
